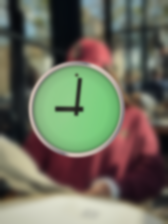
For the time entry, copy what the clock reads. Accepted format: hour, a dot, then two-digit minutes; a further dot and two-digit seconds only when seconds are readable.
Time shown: 9.01
